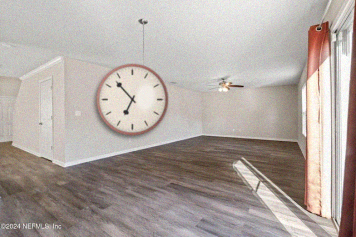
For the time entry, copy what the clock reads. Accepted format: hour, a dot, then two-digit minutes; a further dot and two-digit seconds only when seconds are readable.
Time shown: 6.53
